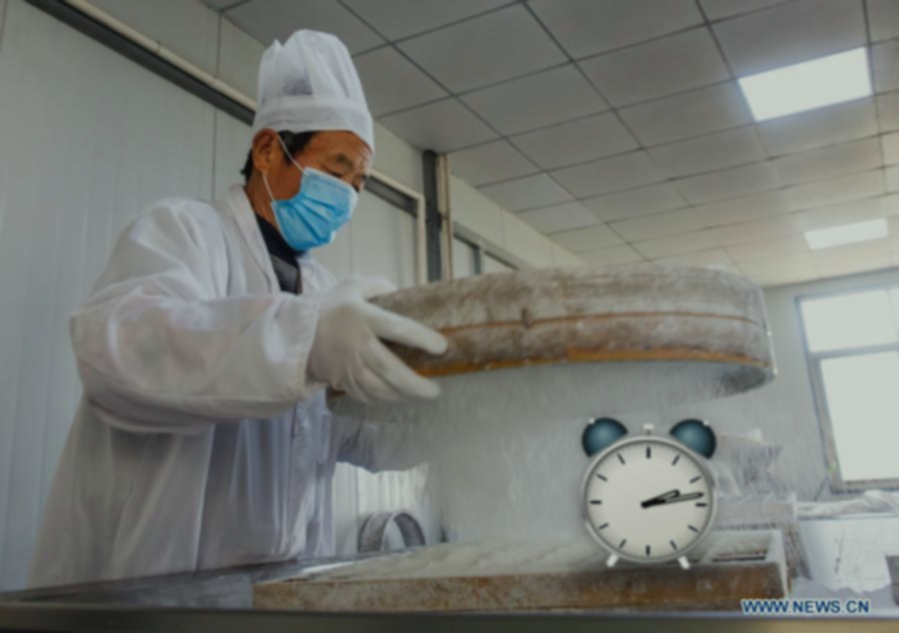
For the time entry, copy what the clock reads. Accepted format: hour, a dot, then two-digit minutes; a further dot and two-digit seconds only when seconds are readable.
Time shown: 2.13
